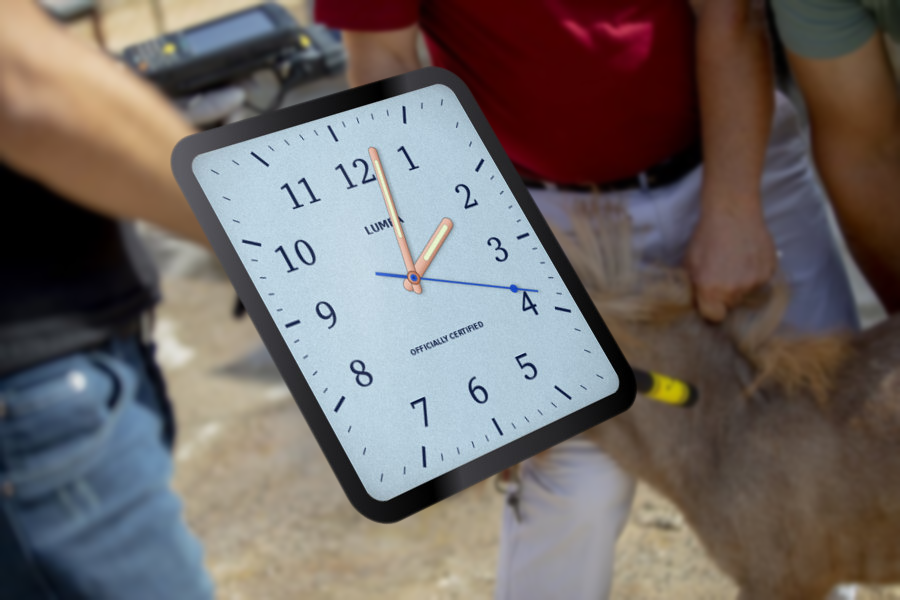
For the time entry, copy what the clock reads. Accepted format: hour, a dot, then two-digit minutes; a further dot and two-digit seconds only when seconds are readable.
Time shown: 2.02.19
